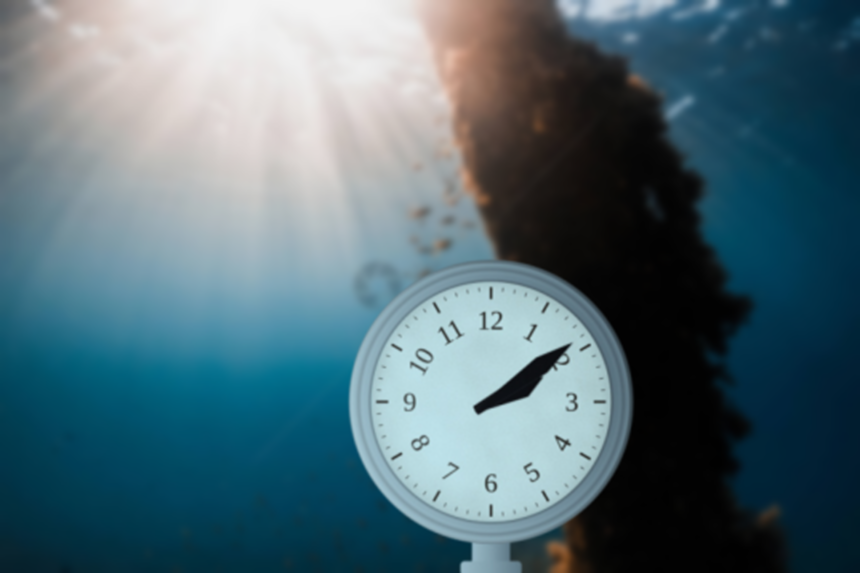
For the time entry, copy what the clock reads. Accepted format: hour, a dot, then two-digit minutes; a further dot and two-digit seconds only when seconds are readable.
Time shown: 2.09
